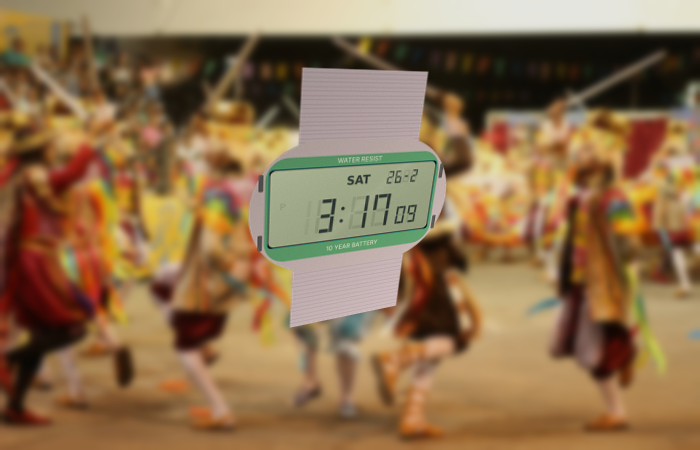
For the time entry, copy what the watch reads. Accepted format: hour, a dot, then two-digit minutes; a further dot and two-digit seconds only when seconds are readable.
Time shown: 3.17.09
